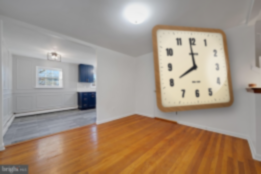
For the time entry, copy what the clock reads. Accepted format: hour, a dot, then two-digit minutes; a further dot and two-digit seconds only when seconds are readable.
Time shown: 7.59
